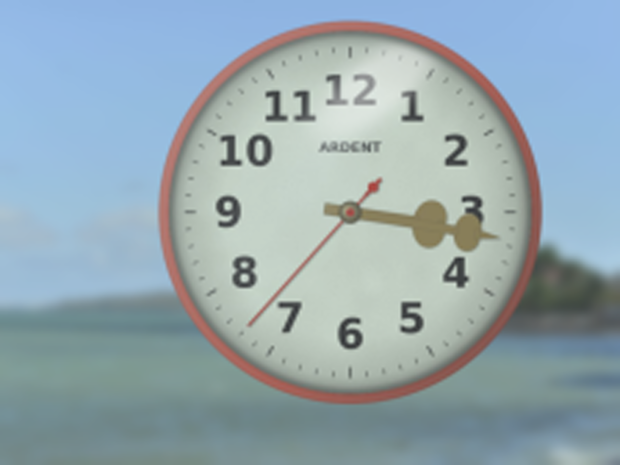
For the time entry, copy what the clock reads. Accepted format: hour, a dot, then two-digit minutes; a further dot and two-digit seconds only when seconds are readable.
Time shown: 3.16.37
